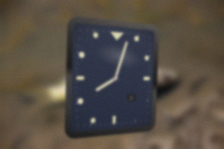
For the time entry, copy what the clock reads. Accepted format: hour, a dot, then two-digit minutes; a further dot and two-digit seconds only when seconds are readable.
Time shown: 8.03
